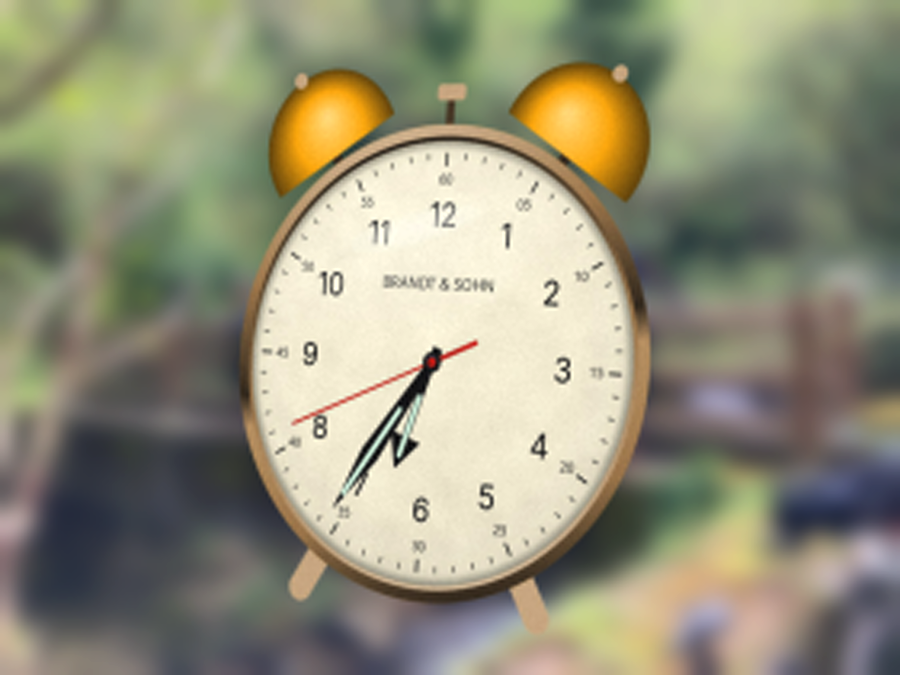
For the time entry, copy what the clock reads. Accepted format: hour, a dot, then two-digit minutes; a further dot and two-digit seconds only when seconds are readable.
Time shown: 6.35.41
